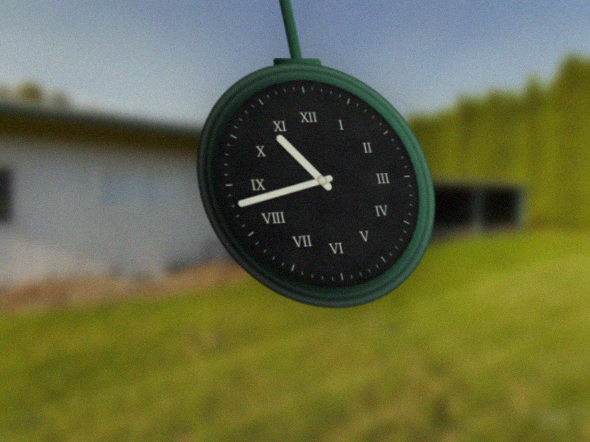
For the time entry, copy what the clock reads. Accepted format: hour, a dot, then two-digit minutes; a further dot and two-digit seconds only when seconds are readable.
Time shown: 10.43
